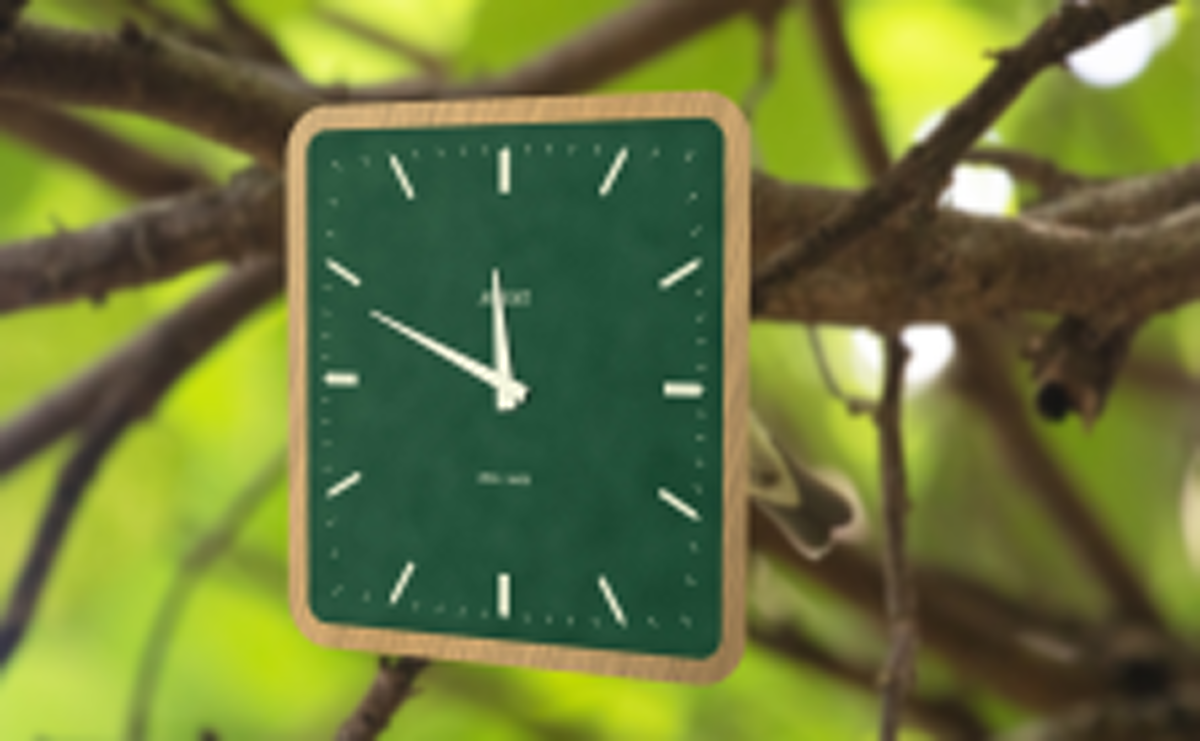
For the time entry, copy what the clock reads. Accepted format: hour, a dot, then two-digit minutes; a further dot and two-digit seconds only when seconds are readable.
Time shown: 11.49
